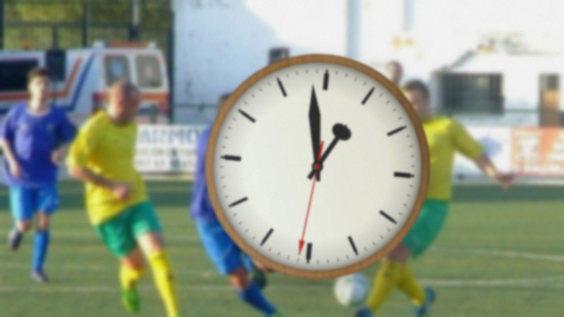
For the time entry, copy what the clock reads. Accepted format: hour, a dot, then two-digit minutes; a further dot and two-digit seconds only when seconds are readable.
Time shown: 12.58.31
